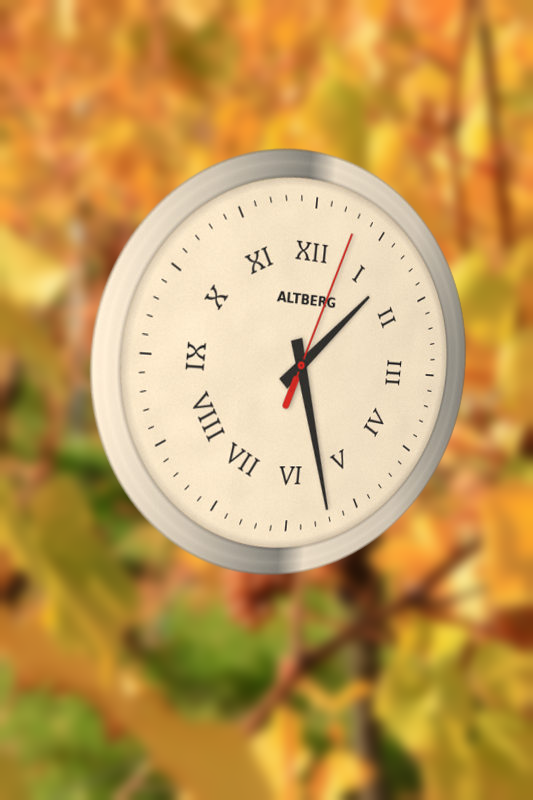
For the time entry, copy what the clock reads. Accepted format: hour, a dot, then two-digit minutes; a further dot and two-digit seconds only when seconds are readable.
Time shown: 1.27.03
